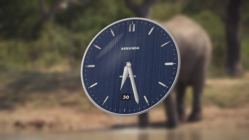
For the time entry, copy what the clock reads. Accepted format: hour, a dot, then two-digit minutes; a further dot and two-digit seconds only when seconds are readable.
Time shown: 6.27
